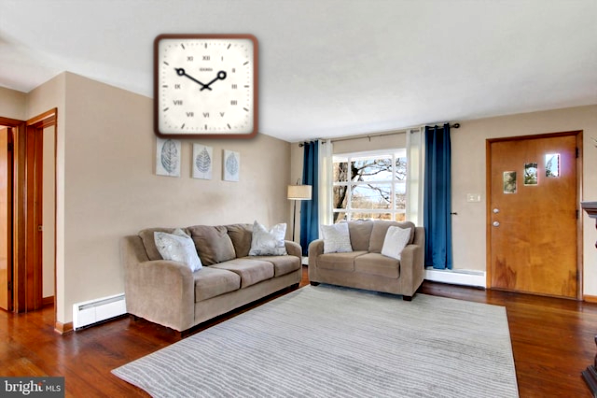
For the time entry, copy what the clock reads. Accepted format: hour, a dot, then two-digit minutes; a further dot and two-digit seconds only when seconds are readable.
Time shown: 1.50
